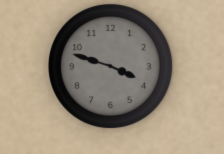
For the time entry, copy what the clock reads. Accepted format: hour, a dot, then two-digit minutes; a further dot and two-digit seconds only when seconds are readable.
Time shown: 3.48
